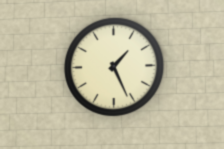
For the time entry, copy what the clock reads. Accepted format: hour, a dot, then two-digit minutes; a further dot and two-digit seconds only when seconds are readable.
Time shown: 1.26
